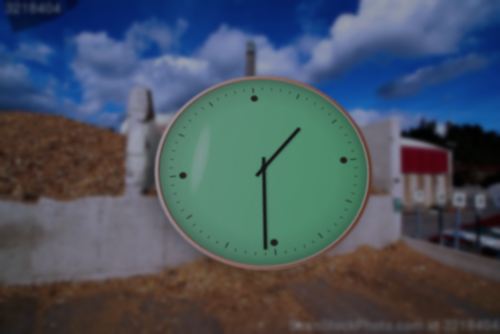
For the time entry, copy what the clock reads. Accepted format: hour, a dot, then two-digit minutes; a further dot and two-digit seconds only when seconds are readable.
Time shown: 1.31
